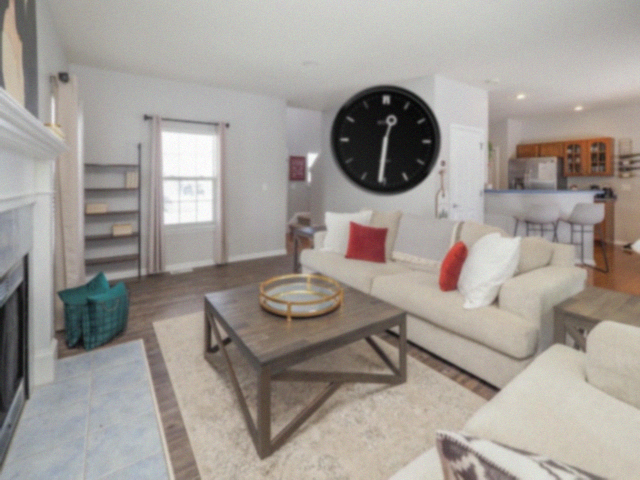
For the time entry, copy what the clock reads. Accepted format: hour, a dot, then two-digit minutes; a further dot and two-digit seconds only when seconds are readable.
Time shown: 12.31
